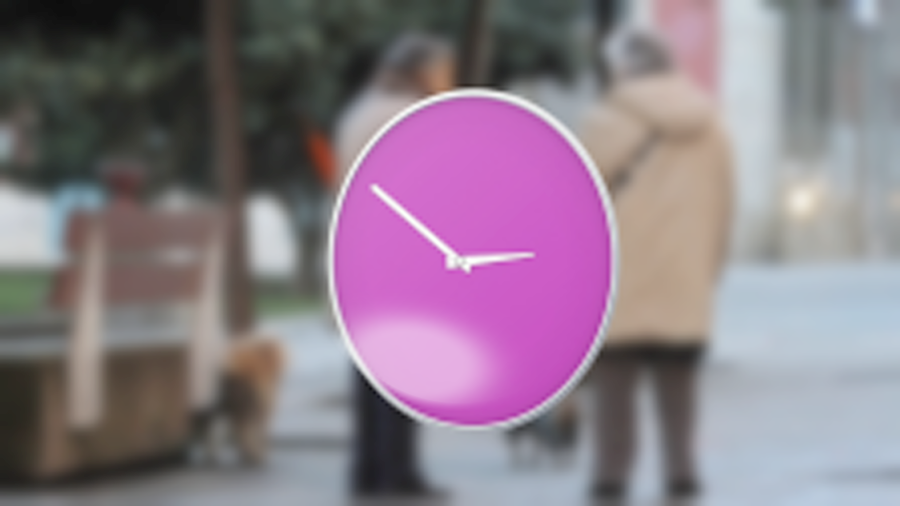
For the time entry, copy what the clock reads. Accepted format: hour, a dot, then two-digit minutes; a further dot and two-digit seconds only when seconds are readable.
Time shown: 2.51
